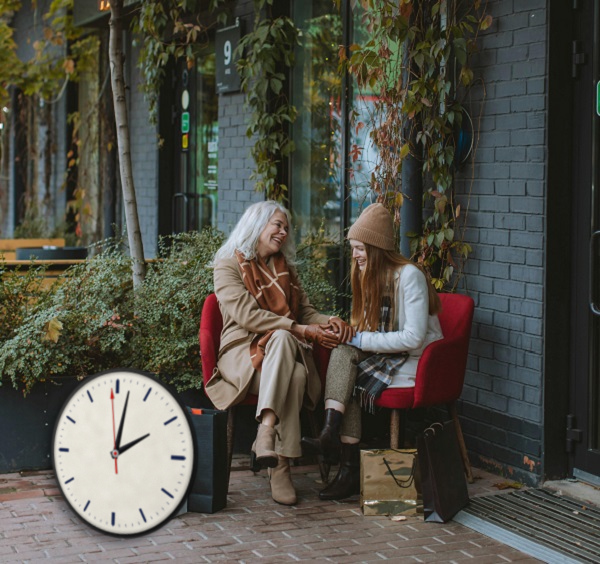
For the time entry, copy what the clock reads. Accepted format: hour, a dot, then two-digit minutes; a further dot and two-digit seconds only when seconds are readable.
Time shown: 2.01.59
